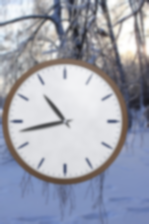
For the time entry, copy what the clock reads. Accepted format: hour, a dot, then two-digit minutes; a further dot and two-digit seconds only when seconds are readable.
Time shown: 10.43
